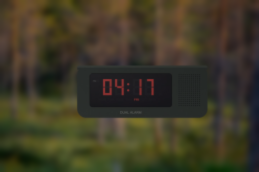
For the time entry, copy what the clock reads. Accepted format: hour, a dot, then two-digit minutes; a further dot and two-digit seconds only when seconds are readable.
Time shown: 4.17
